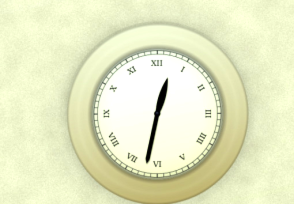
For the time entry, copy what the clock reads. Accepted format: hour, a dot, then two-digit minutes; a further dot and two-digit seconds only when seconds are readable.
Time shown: 12.32
